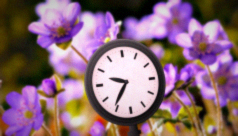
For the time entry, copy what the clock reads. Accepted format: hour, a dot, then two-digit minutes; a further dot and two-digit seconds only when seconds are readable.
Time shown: 9.36
